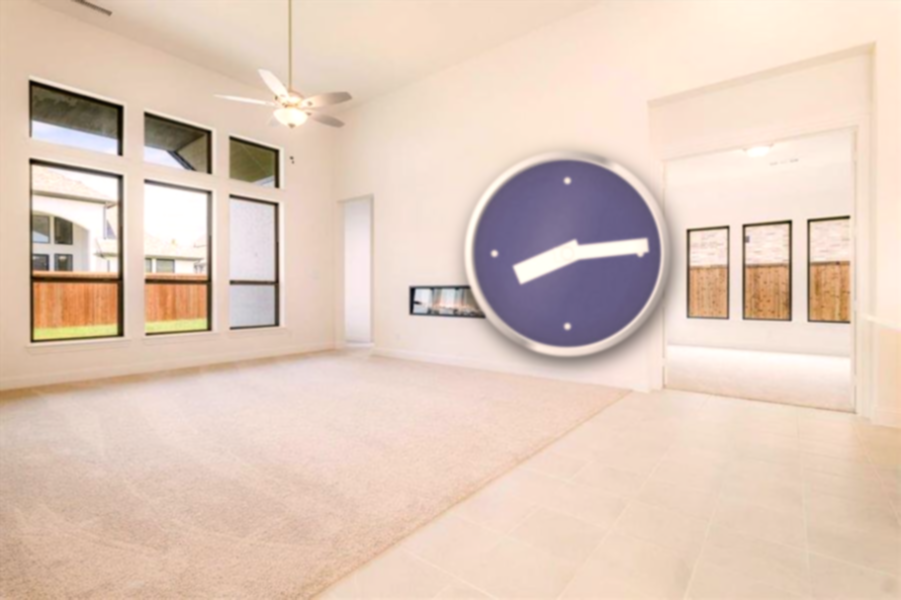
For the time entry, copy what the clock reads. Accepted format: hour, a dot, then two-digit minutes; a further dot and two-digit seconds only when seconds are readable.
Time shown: 8.14
